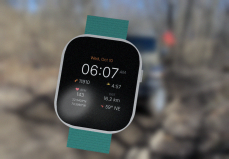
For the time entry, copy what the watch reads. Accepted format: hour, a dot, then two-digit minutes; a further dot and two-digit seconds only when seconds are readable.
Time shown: 6.07
